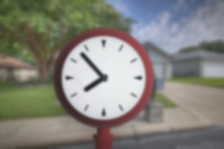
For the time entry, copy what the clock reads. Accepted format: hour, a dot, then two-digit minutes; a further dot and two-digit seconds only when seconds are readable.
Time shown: 7.53
